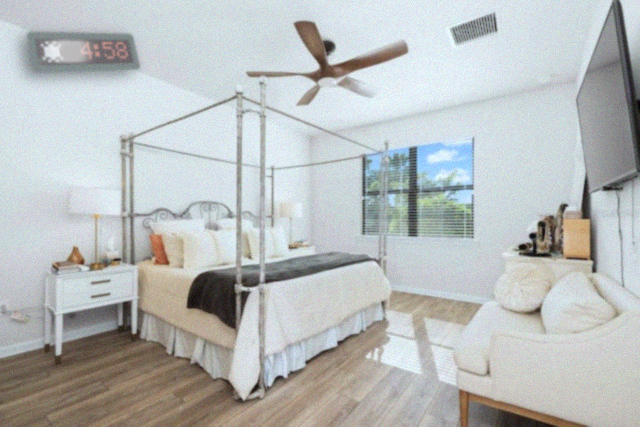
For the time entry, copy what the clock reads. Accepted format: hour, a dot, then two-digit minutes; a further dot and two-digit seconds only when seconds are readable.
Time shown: 4.58
